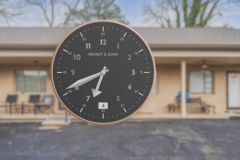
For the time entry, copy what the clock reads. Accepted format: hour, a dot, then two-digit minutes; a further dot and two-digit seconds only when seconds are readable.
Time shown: 6.41
